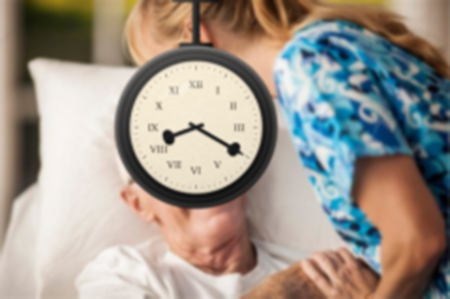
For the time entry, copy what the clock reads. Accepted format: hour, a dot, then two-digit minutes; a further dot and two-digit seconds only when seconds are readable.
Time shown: 8.20
